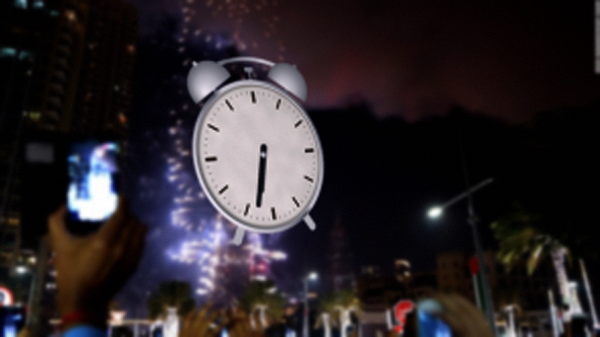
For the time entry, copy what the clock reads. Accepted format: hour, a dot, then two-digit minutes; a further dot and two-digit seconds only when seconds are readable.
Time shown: 6.33
